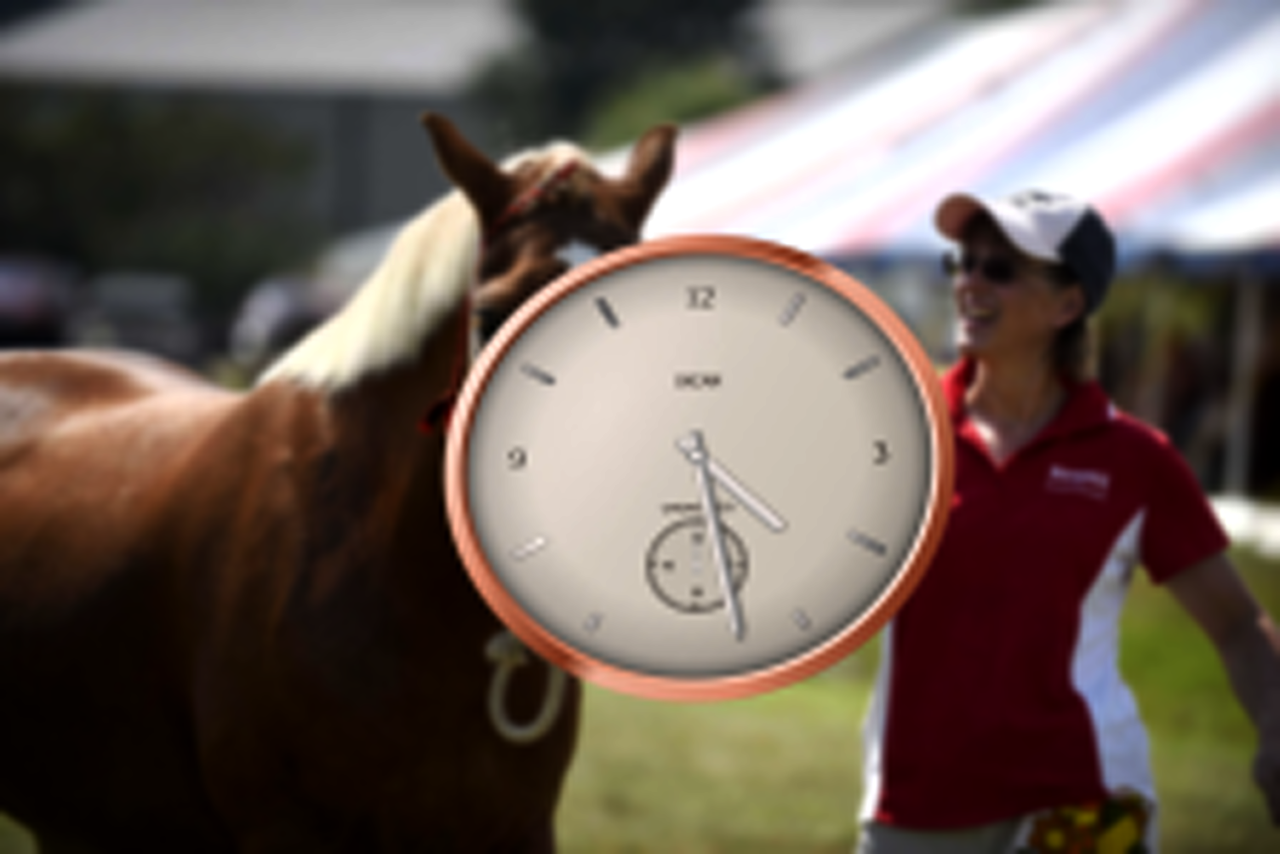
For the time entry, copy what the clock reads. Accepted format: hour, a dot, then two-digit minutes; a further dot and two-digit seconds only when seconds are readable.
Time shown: 4.28
